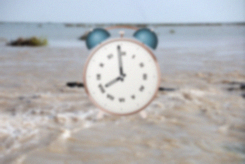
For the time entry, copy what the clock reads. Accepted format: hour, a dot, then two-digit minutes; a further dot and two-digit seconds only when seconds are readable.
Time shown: 7.59
